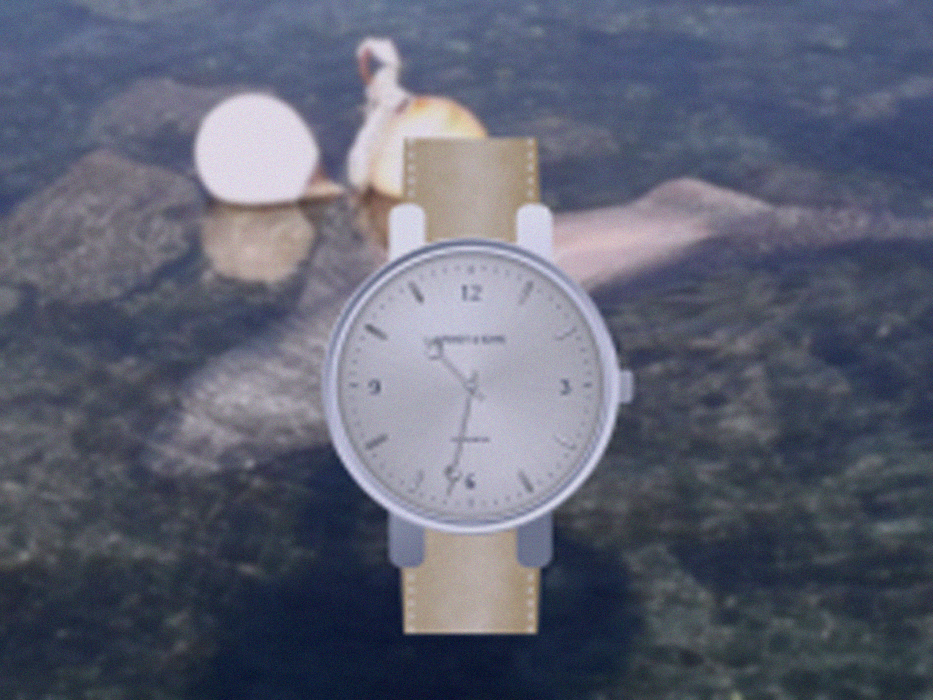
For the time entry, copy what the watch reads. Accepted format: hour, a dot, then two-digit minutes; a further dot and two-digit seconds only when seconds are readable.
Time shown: 10.32
